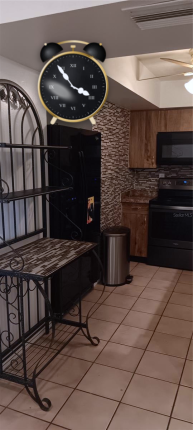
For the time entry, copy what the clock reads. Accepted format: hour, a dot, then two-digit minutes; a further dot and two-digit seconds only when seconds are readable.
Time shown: 3.54
